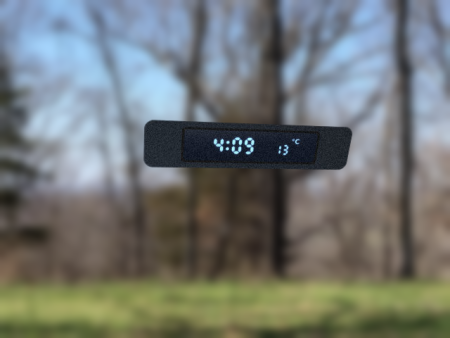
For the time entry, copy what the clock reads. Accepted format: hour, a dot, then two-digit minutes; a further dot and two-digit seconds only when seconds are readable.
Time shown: 4.09
